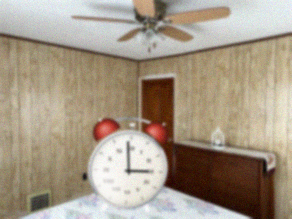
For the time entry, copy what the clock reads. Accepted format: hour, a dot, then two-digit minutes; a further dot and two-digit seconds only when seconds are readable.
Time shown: 2.59
